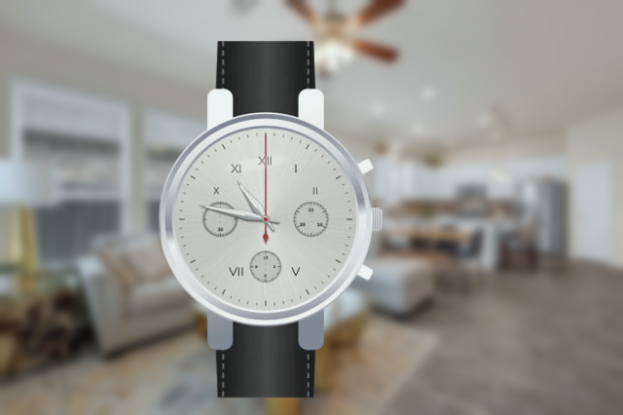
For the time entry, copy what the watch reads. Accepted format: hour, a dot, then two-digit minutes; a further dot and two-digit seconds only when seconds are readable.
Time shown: 10.47
